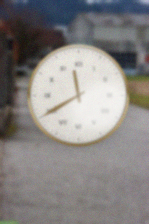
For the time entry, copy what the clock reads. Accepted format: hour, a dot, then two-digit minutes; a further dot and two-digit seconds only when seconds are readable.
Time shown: 11.40
